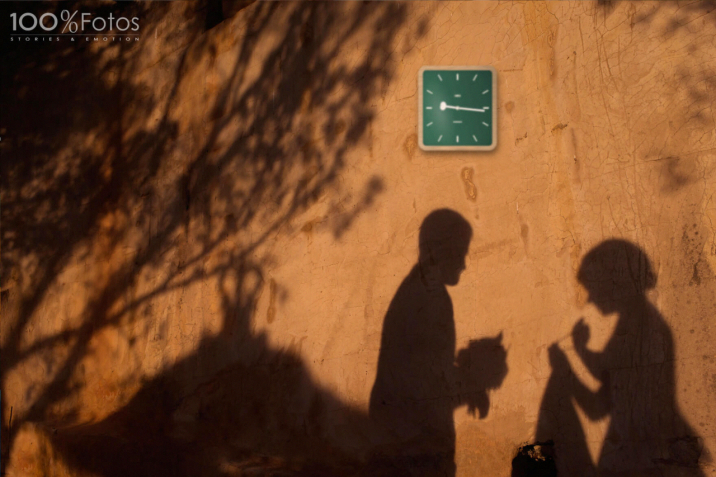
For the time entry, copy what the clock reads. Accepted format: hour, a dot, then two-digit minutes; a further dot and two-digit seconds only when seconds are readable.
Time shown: 9.16
